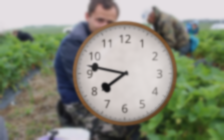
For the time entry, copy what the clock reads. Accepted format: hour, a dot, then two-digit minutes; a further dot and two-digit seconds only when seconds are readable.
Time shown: 7.47
